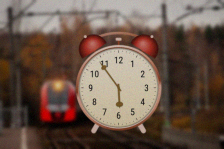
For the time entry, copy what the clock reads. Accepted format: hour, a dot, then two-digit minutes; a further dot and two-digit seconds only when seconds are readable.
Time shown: 5.54
